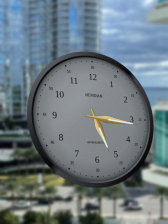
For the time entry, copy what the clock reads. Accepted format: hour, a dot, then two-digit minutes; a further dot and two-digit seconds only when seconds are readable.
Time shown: 5.16
